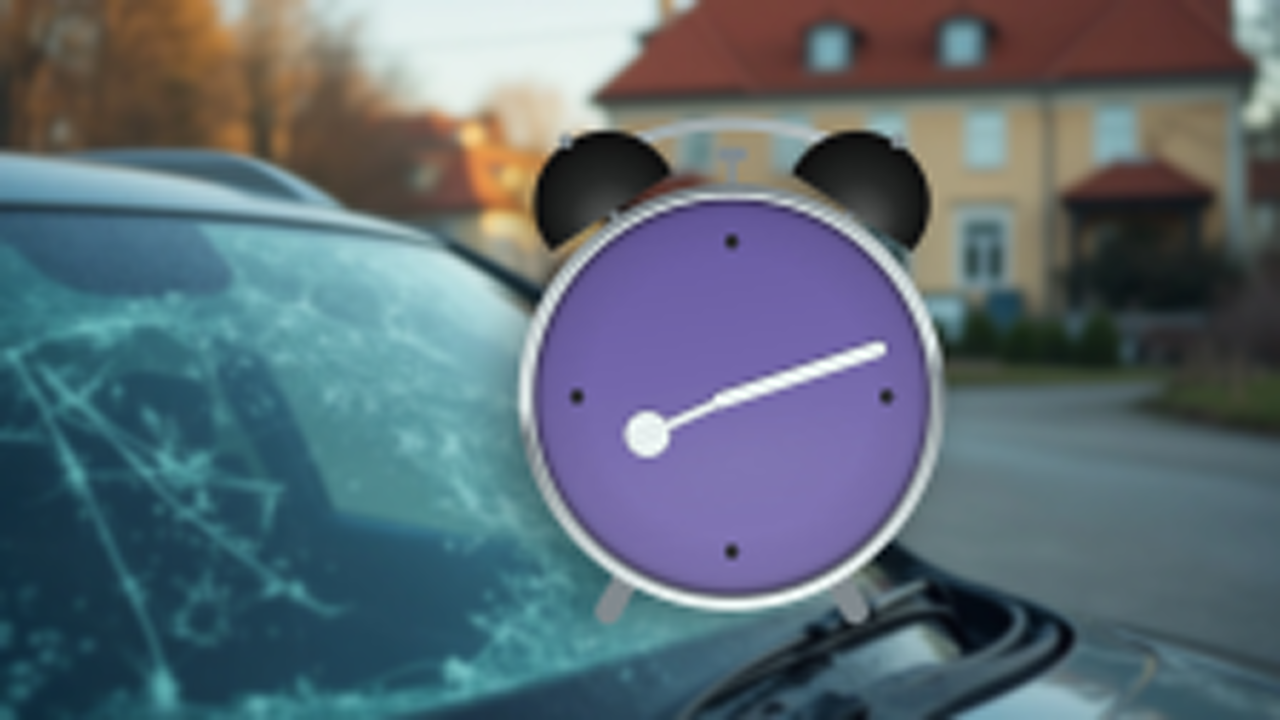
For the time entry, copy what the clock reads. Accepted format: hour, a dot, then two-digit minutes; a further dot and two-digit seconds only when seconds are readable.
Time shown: 8.12
